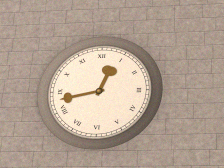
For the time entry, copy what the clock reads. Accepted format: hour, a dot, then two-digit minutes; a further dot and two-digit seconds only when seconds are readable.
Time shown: 12.43
